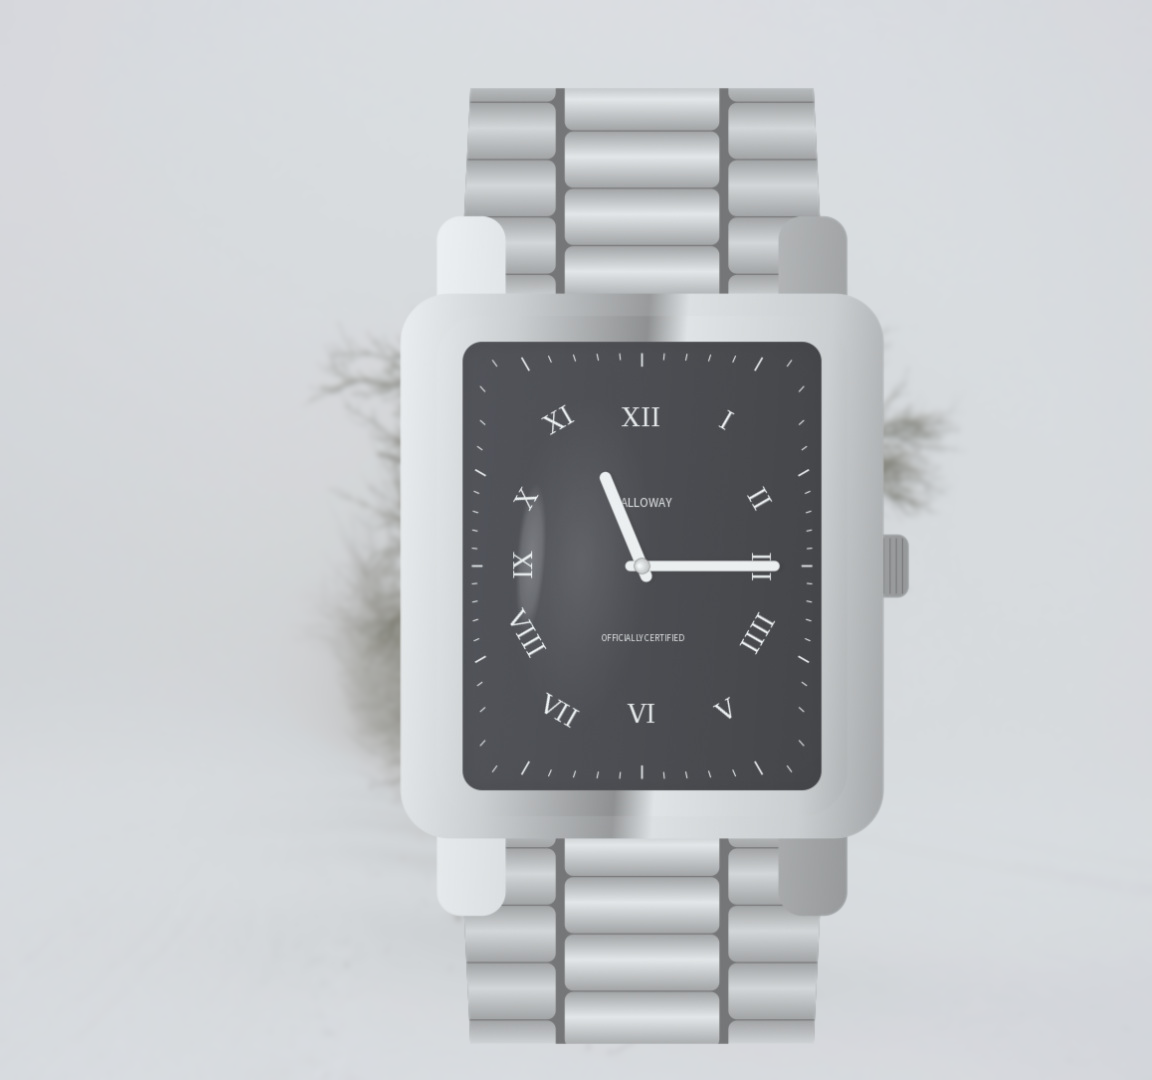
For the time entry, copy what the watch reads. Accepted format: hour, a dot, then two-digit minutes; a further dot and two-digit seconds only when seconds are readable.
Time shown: 11.15
